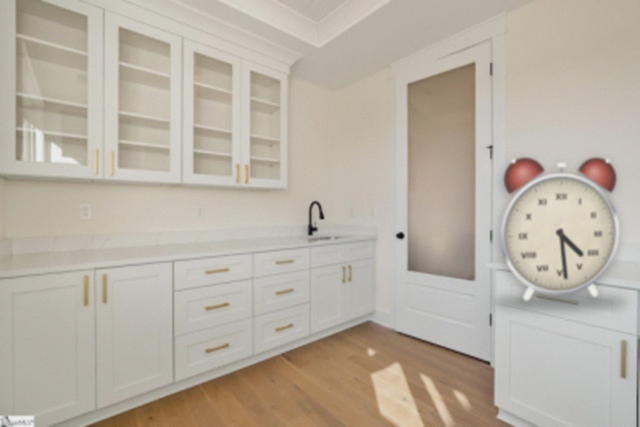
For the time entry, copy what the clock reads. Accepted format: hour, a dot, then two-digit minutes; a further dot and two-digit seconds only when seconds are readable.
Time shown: 4.29
